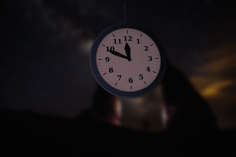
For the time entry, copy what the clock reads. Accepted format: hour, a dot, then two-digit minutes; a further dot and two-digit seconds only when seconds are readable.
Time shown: 11.49
